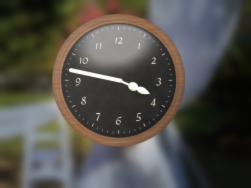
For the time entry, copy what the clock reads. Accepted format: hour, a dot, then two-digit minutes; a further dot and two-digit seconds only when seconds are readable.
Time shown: 3.47
